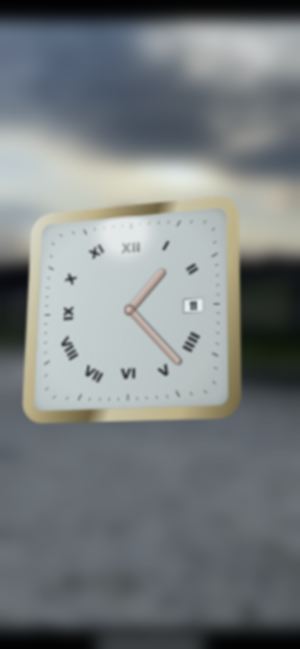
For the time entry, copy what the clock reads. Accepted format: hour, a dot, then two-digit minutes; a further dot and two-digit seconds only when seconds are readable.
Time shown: 1.23
